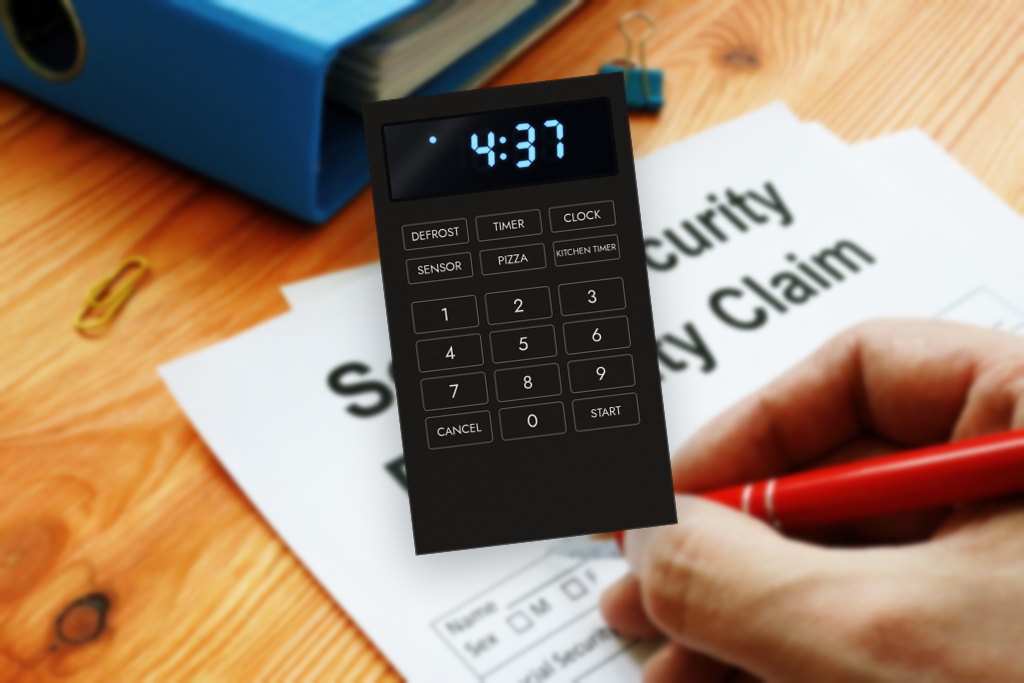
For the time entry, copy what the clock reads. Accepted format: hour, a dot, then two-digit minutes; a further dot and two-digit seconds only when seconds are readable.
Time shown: 4.37
